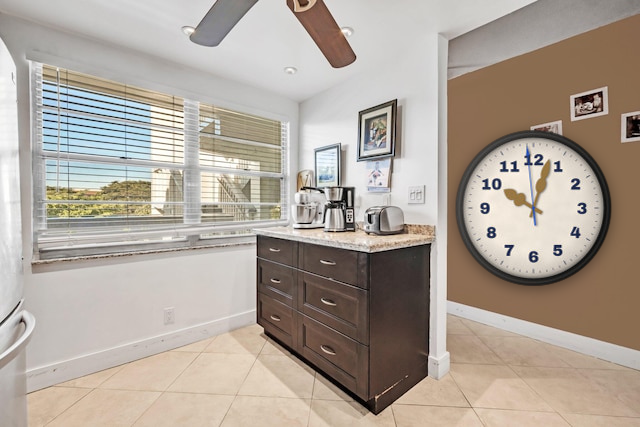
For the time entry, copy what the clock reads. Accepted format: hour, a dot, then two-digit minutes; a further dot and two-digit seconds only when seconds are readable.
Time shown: 10.02.59
